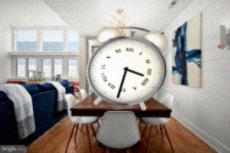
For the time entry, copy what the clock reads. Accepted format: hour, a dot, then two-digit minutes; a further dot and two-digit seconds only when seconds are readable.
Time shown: 3.31
